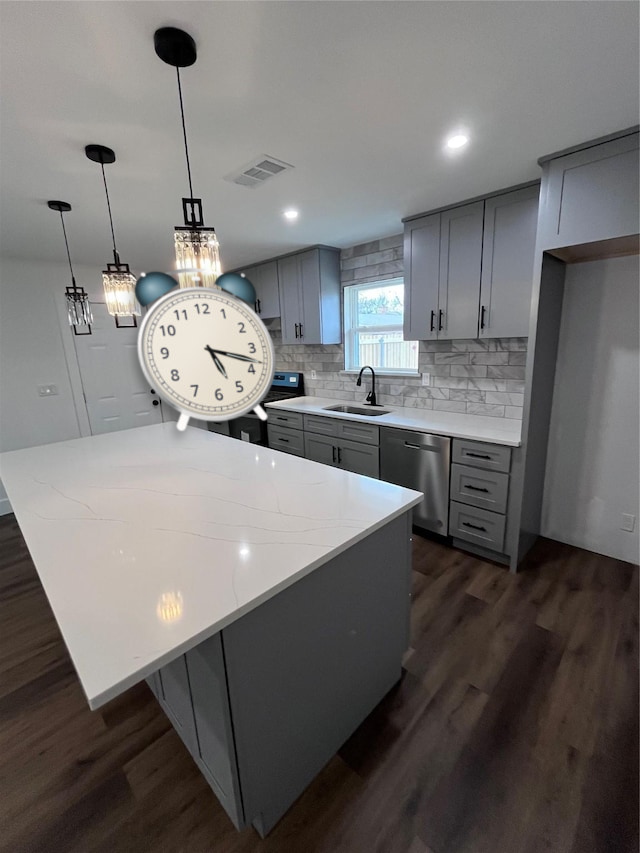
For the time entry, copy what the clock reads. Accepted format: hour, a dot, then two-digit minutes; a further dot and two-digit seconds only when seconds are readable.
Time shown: 5.18
